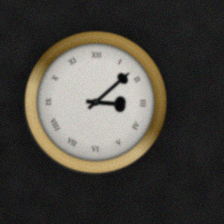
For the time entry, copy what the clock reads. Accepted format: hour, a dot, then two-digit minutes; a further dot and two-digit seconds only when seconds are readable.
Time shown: 3.08
